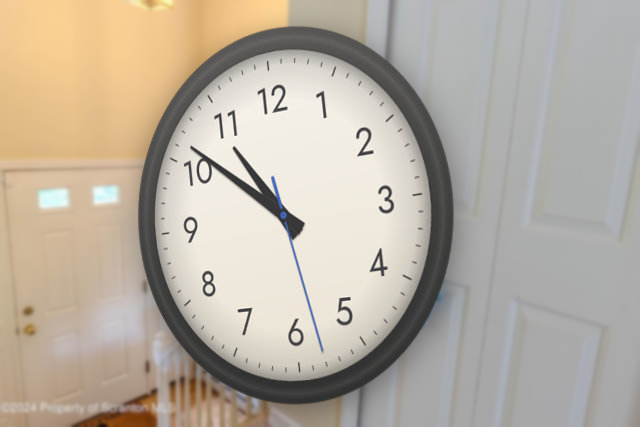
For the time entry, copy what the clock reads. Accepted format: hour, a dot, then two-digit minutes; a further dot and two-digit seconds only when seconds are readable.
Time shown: 10.51.28
